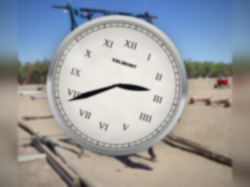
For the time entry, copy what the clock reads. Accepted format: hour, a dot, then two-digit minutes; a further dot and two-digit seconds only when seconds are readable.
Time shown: 2.39
